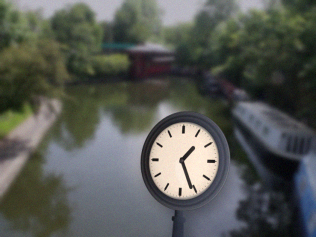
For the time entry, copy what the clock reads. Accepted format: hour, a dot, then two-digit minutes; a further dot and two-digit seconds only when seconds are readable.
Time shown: 1.26
